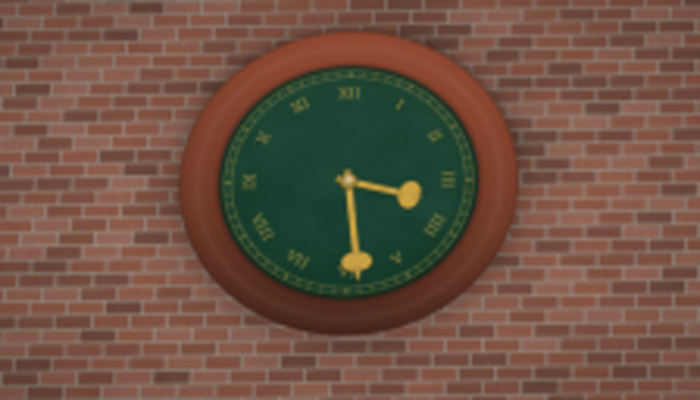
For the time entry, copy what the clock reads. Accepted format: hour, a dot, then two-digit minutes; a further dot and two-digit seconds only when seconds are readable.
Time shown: 3.29
